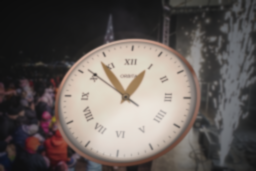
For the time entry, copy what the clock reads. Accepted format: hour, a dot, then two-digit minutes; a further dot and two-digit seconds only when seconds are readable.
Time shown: 12.53.51
